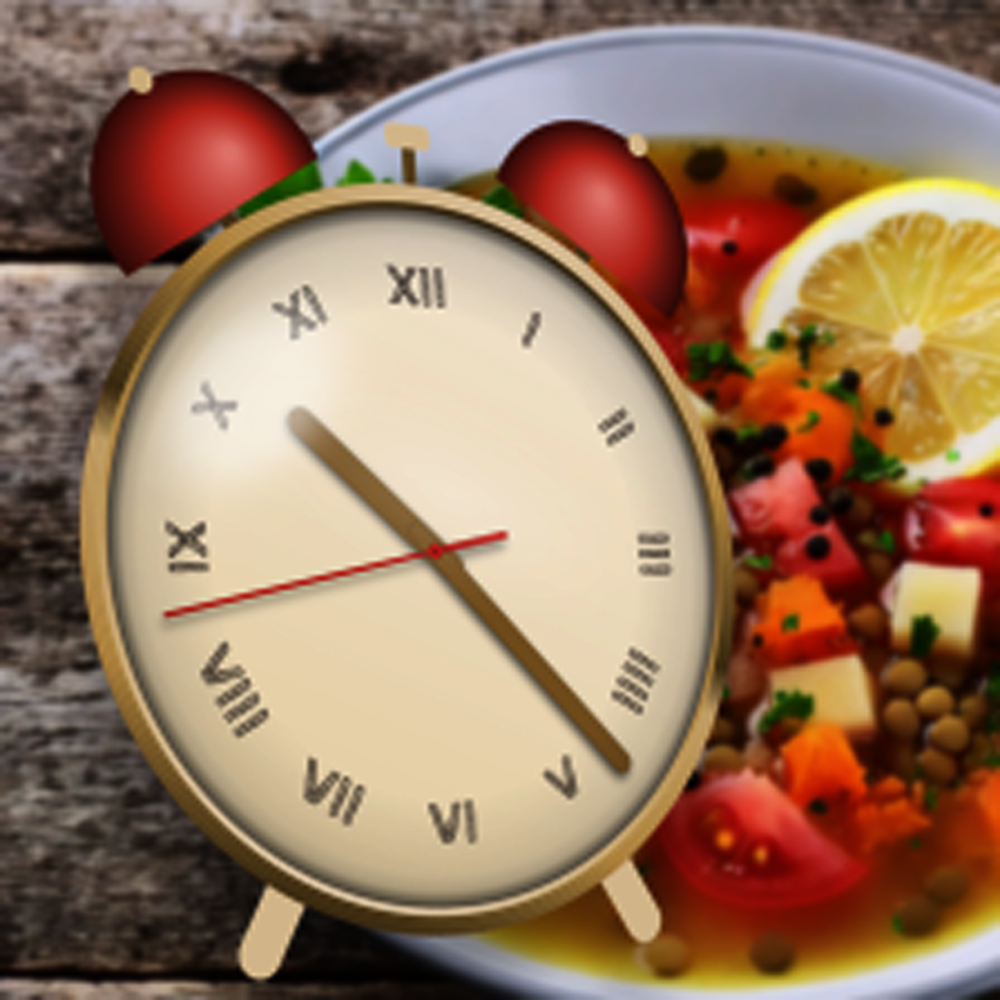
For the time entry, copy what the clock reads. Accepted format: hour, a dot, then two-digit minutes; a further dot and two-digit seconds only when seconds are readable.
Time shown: 10.22.43
